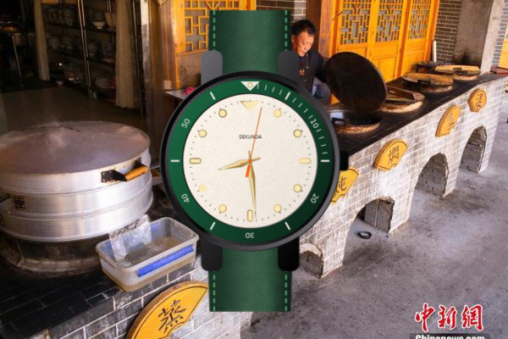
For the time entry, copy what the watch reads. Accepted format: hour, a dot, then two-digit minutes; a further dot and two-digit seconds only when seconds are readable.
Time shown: 8.29.02
